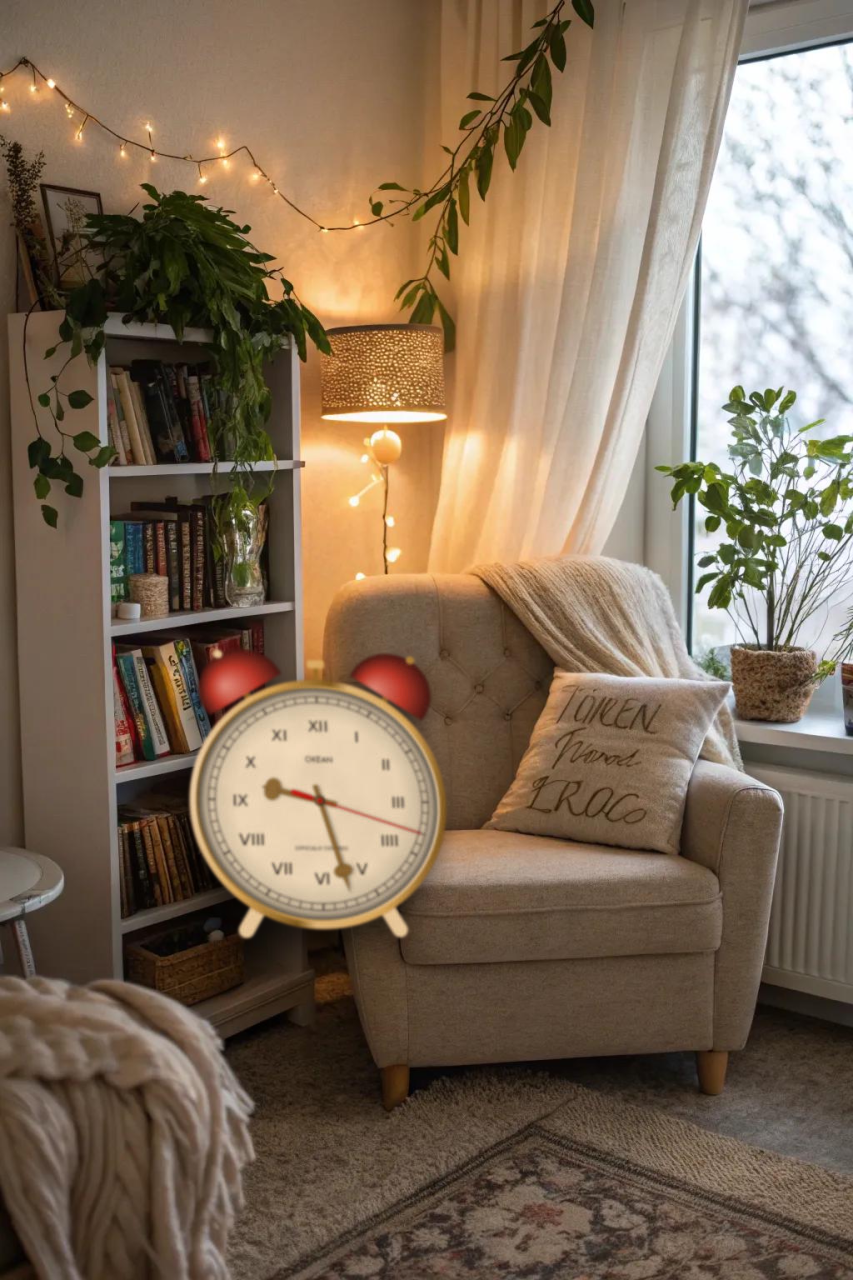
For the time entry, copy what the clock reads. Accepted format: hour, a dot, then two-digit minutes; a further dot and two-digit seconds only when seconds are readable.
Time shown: 9.27.18
